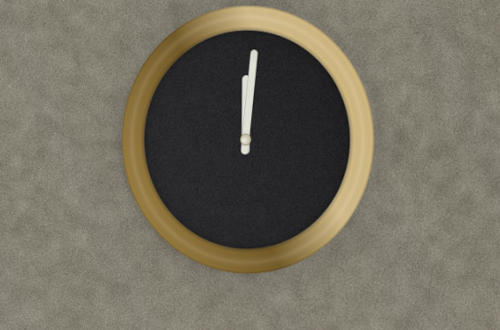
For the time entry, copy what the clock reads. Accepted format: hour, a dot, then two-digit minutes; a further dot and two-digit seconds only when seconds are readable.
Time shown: 12.01
